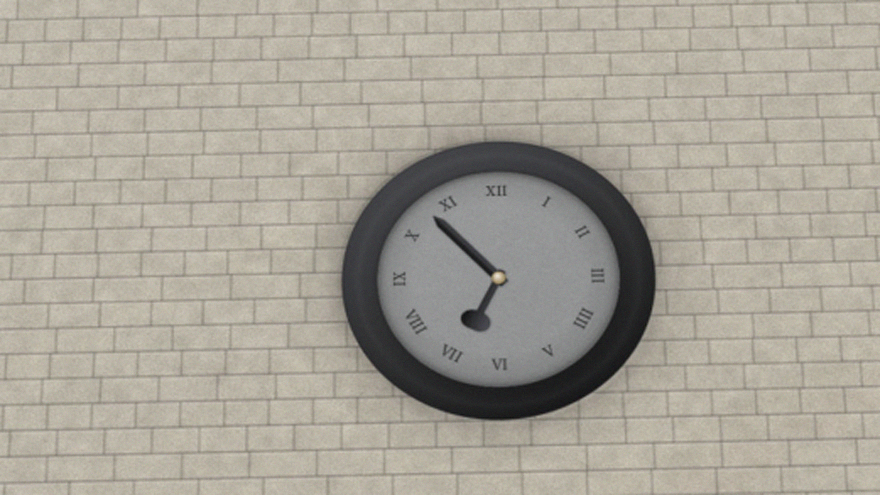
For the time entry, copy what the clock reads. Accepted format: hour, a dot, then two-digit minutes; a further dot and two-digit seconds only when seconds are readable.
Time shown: 6.53
